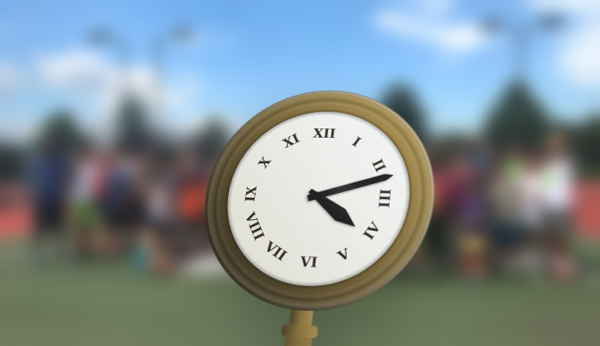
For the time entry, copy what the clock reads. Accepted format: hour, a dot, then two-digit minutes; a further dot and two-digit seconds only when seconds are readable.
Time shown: 4.12
